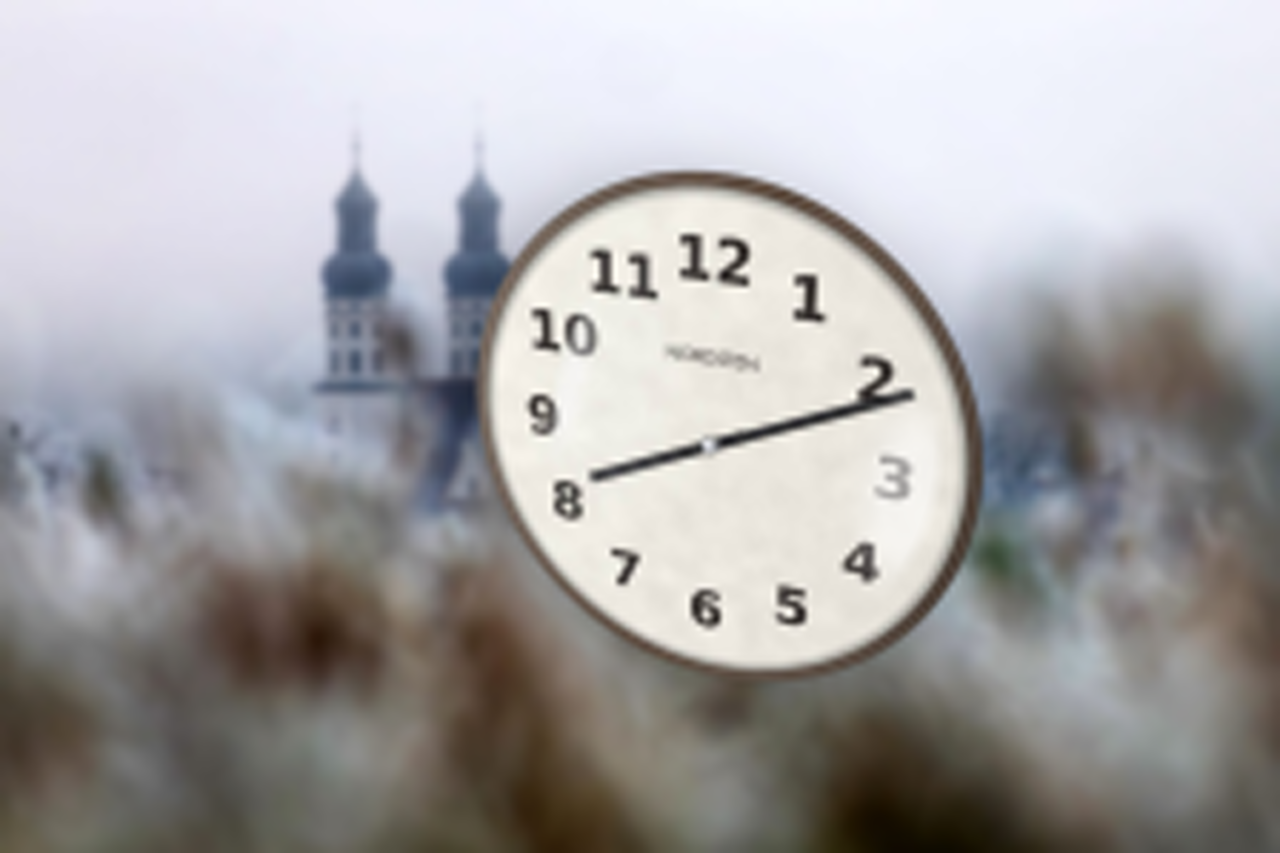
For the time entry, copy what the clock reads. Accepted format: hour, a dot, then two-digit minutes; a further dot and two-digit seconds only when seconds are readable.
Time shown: 8.11
